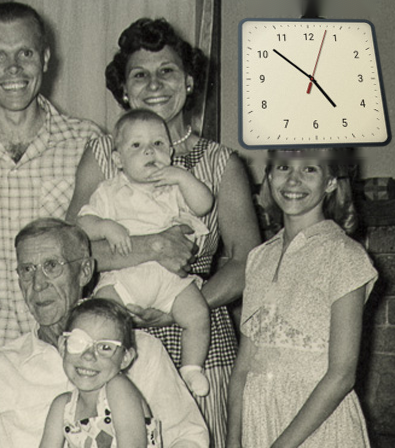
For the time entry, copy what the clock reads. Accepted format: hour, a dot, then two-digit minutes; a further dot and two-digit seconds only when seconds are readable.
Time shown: 4.52.03
